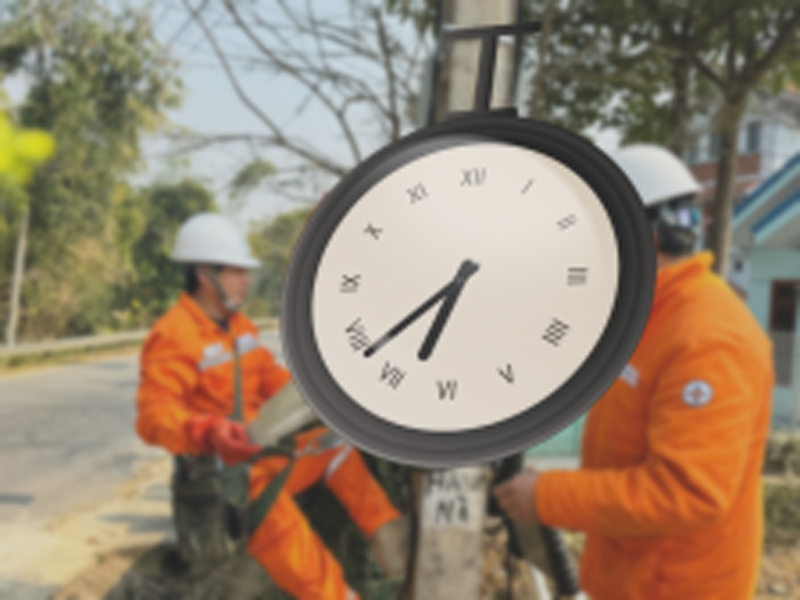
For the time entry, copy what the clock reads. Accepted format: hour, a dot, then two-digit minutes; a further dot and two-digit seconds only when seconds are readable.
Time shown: 6.38
